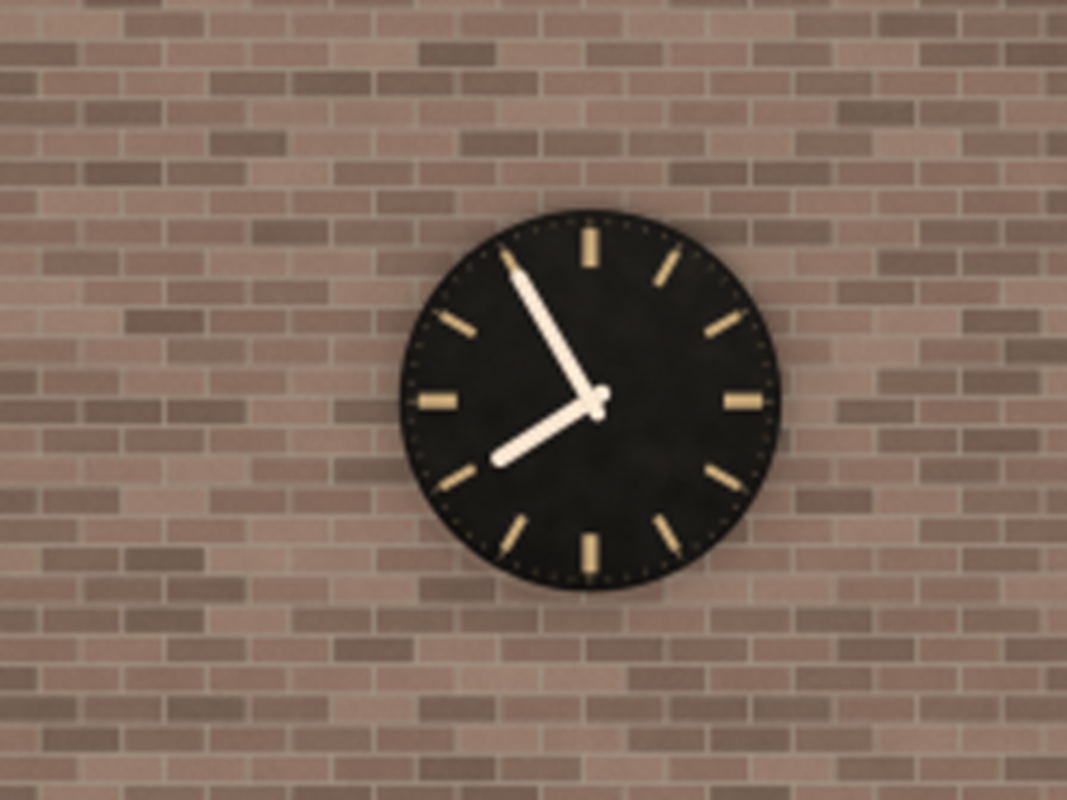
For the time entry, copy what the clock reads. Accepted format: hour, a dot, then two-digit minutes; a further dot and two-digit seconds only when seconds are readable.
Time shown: 7.55
